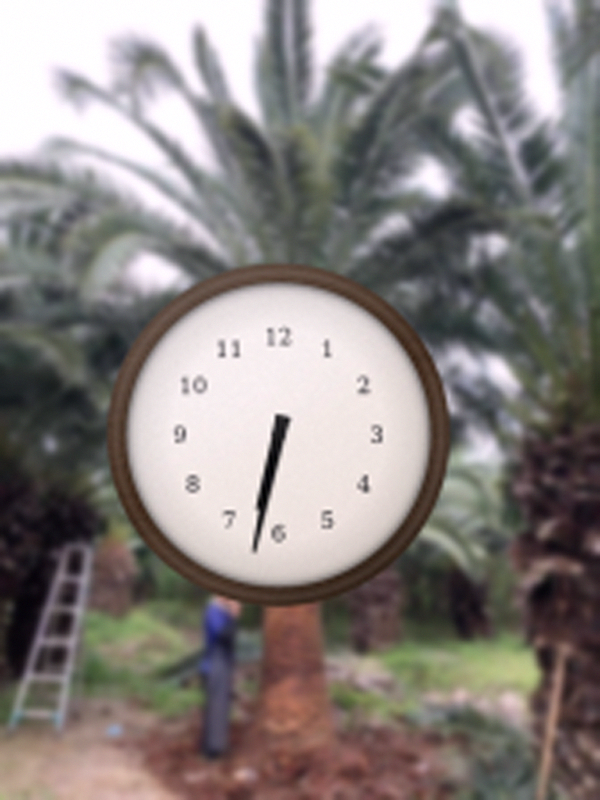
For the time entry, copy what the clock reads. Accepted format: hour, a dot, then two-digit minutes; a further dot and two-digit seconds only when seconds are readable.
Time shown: 6.32
